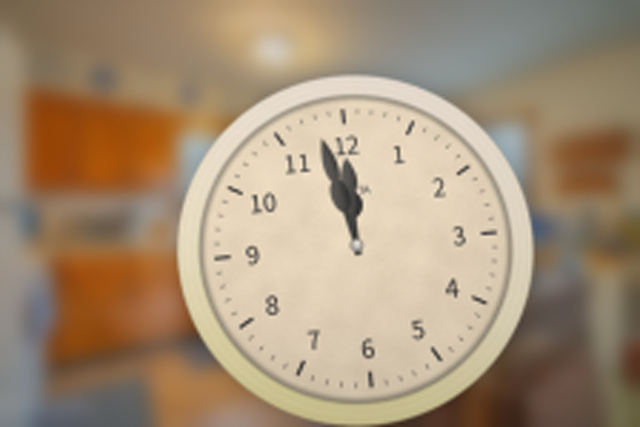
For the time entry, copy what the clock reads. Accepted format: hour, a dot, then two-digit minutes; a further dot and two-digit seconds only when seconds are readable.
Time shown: 11.58
